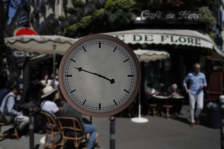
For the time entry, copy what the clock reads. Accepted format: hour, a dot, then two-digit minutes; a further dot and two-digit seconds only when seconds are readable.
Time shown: 3.48
